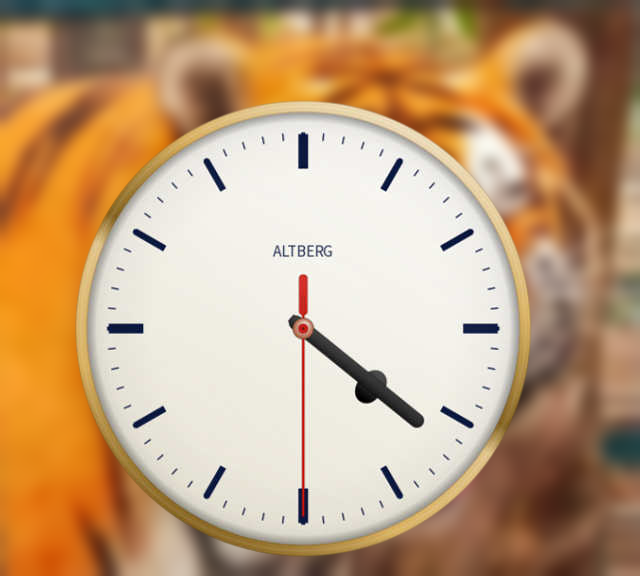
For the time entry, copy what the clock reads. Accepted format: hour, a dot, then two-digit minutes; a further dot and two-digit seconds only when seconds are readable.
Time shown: 4.21.30
